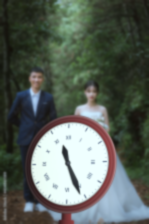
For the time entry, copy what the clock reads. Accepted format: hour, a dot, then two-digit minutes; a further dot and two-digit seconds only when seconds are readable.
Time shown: 11.26
